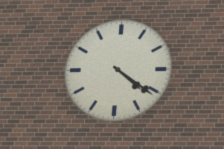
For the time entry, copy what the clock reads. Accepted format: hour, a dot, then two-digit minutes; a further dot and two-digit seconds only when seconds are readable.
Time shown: 4.21
